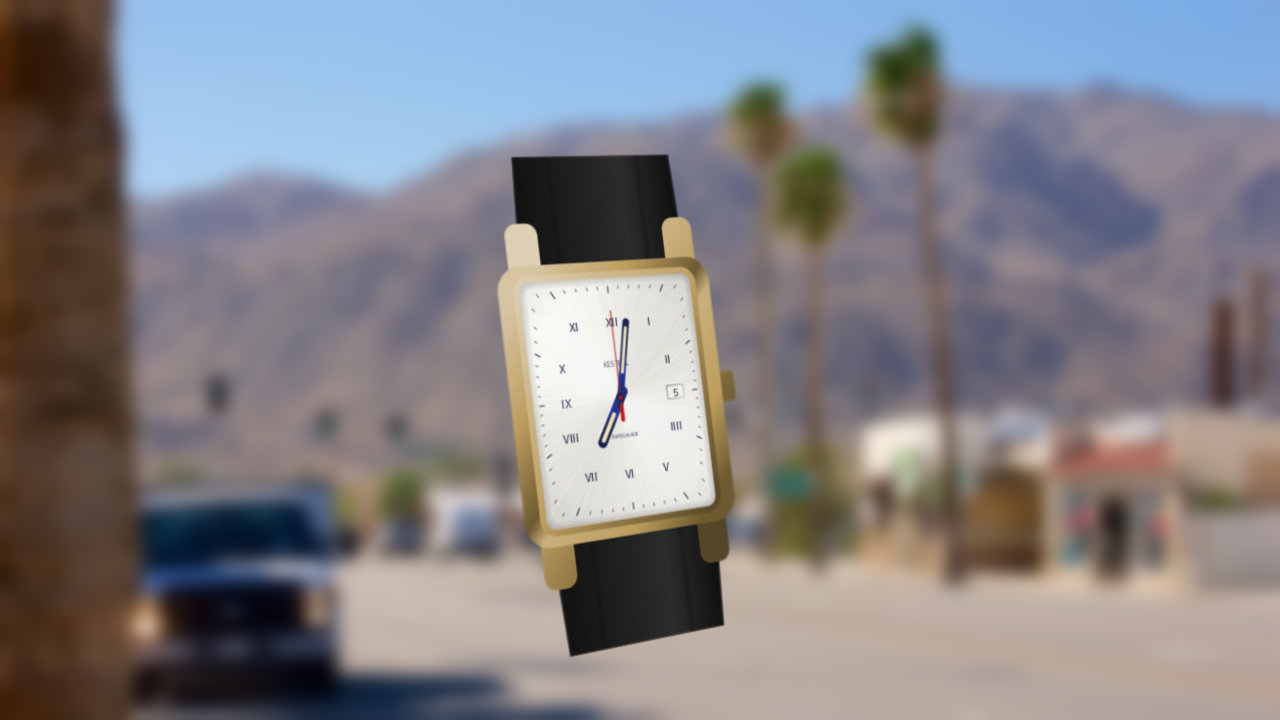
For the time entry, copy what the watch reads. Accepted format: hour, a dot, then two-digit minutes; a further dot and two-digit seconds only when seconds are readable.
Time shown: 7.02.00
